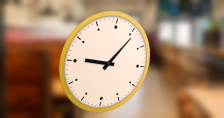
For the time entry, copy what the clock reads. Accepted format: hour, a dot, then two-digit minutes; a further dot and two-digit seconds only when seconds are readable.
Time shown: 9.06
